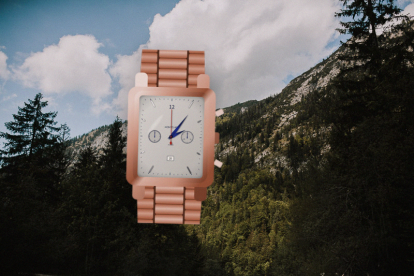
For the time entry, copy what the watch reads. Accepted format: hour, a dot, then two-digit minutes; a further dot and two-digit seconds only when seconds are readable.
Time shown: 2.06
